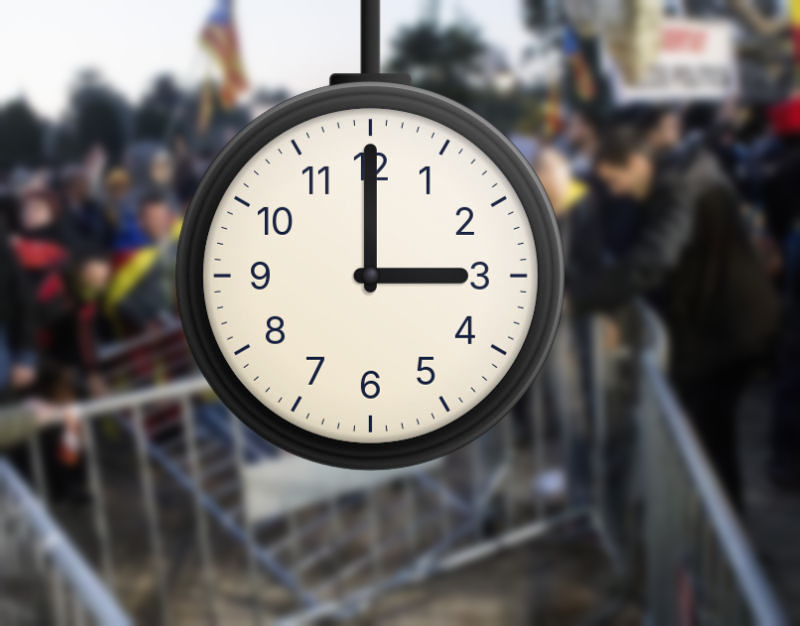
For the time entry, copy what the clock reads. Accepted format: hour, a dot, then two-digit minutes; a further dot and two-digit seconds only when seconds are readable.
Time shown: 3.00
